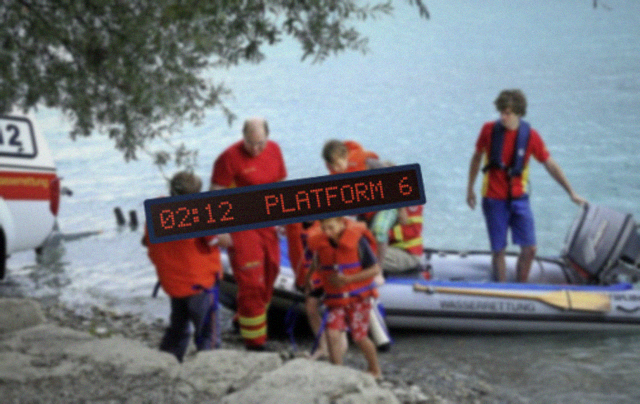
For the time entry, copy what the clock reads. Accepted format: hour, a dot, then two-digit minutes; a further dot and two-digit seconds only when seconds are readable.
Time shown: 2.12
